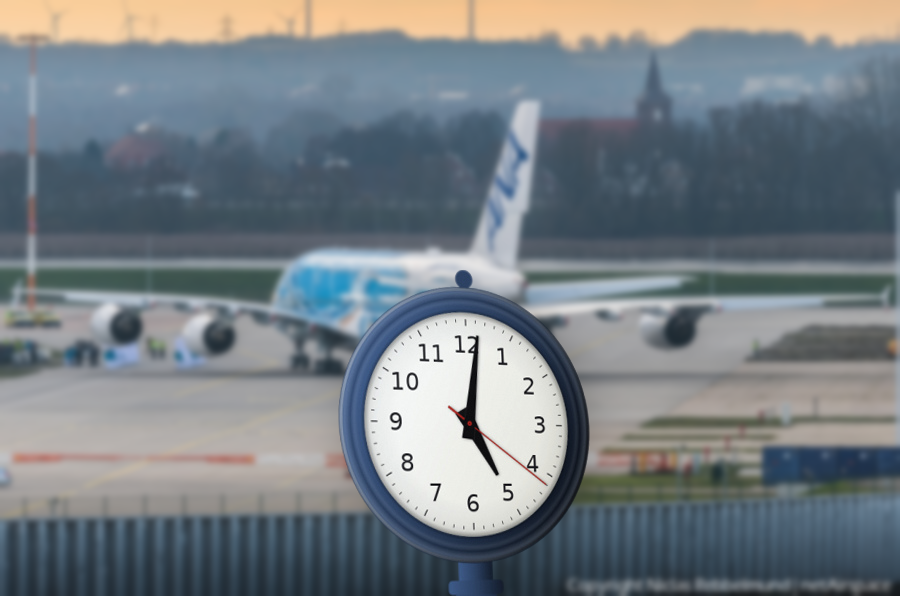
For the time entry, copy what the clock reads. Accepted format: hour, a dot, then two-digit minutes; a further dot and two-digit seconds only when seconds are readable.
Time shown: 5.01.21
